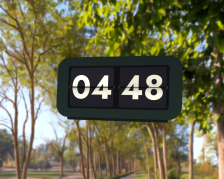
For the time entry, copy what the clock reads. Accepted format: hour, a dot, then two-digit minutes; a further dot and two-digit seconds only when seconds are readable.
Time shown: 4.48
